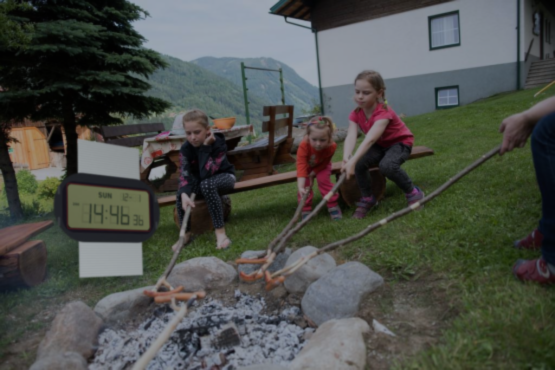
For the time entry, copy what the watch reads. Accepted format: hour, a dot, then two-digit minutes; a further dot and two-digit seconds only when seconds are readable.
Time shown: 14.46
